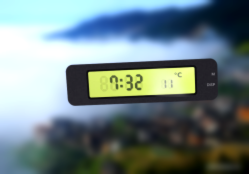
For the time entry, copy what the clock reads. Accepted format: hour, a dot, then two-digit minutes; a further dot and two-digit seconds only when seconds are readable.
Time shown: 7.32
